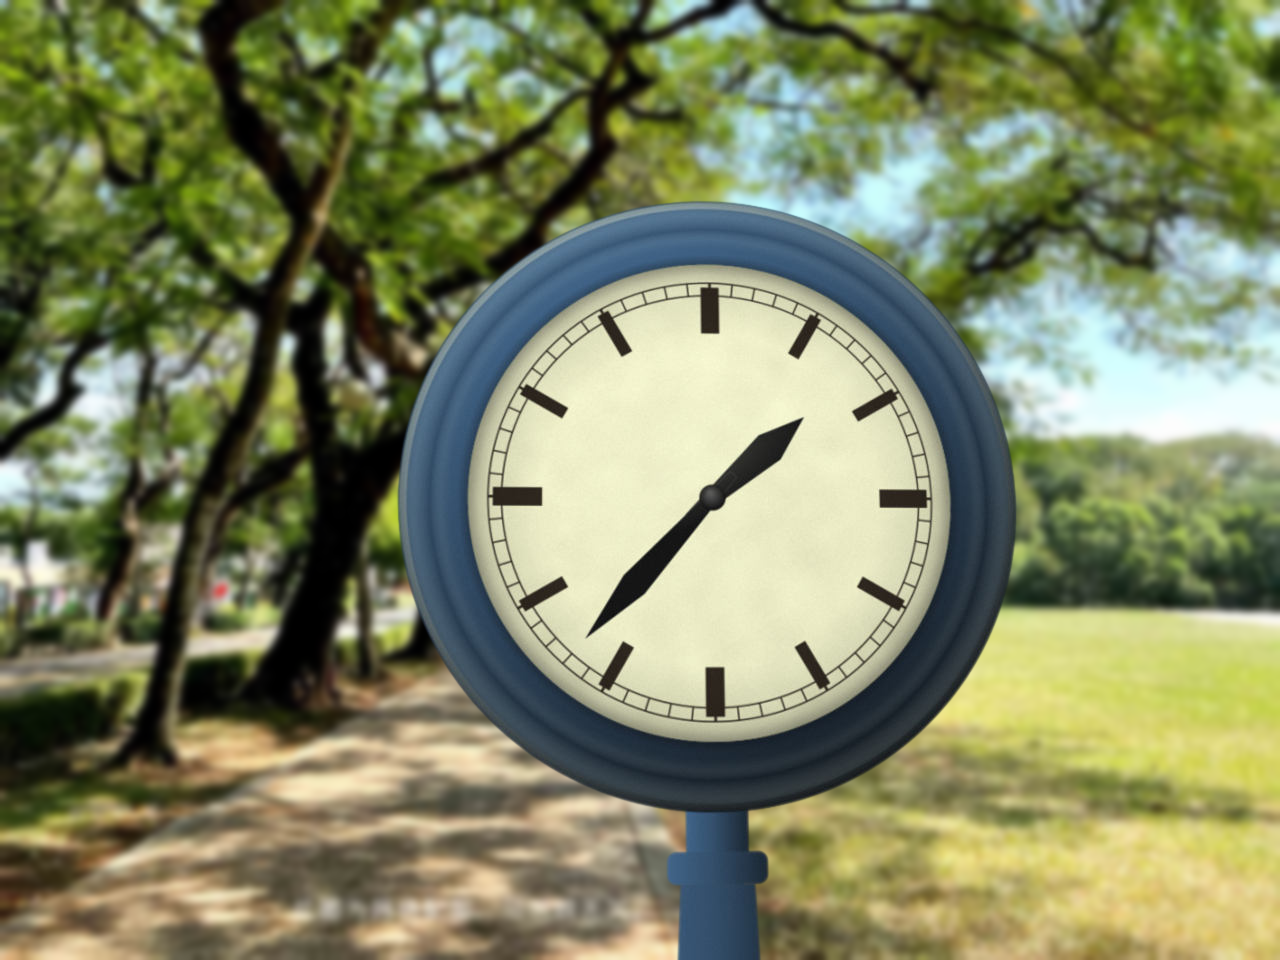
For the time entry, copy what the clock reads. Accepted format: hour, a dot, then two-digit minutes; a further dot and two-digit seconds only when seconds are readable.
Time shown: 1.37
